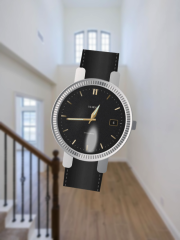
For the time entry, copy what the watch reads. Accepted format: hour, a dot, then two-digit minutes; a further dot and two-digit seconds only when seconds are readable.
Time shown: 12.44
